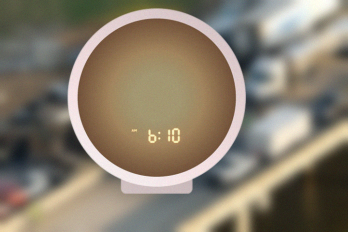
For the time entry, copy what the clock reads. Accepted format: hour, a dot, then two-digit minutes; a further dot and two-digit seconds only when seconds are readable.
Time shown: 6.10
